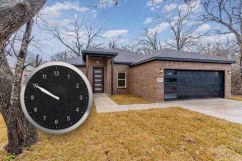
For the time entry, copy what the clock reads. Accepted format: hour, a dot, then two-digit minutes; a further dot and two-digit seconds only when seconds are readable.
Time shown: 9.50
